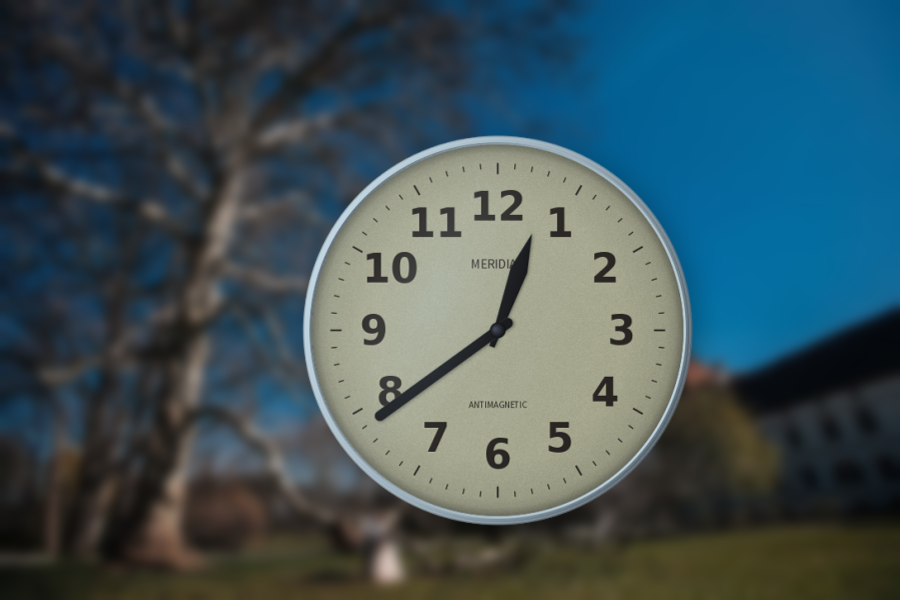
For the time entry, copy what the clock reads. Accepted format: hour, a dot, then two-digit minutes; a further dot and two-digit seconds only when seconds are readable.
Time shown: 12.39
